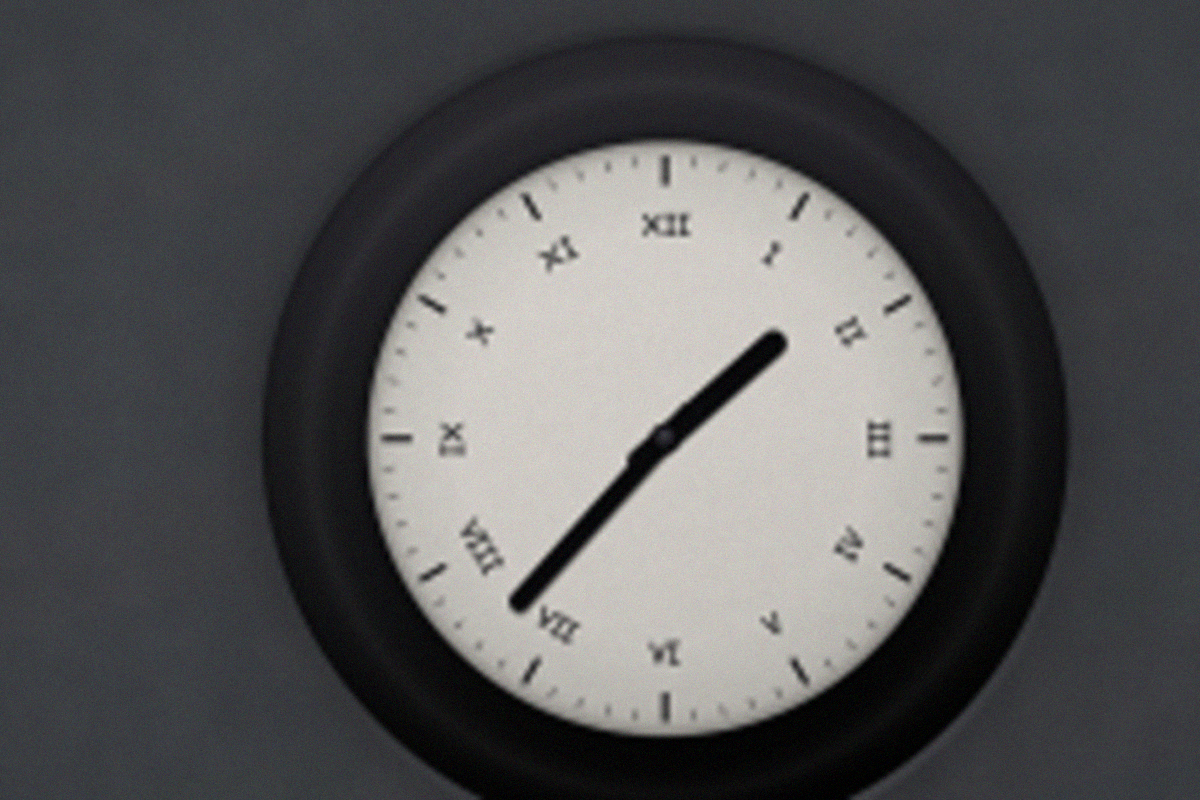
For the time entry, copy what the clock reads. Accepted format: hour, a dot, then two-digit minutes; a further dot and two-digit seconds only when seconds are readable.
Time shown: 1.37
